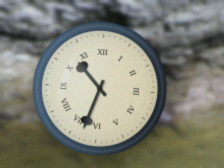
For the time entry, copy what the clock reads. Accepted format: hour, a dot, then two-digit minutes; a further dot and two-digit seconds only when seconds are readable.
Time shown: 10.33
